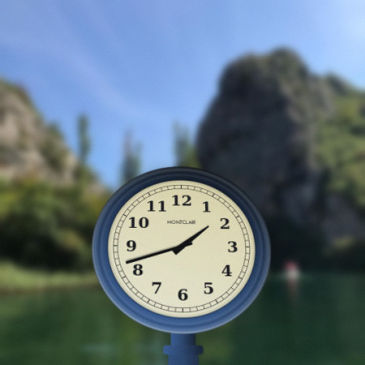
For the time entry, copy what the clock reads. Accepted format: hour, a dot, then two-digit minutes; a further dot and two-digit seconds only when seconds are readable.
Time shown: 1.42
